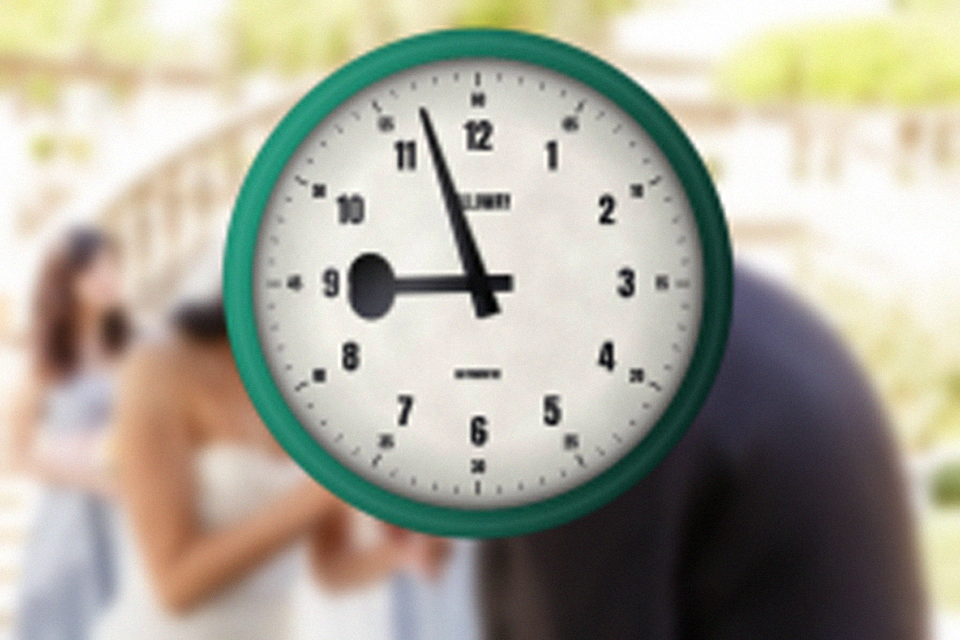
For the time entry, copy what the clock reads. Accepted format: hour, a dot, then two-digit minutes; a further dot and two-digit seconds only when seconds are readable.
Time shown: 8.57
